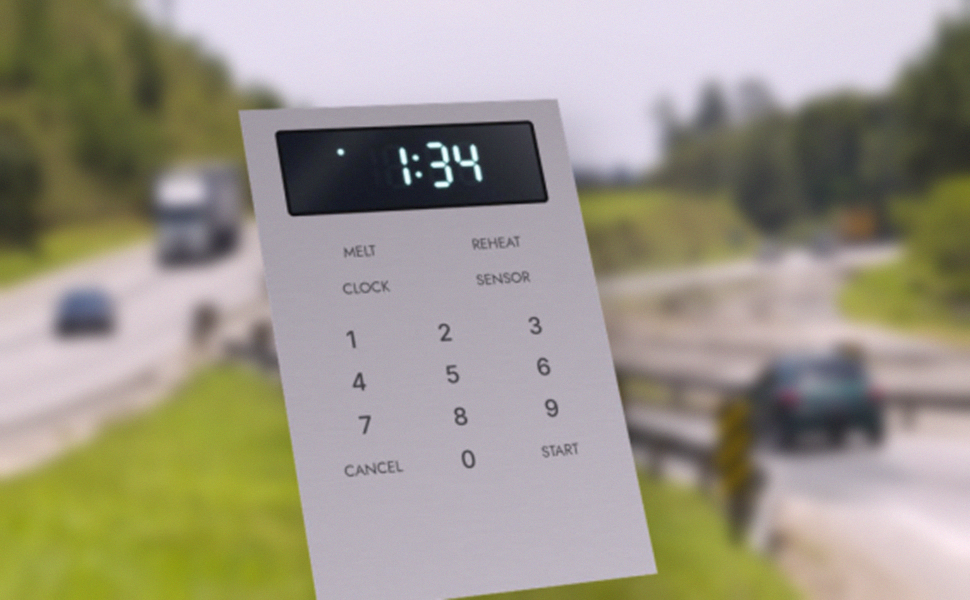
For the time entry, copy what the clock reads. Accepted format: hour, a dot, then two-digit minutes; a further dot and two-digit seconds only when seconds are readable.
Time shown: 1.34
